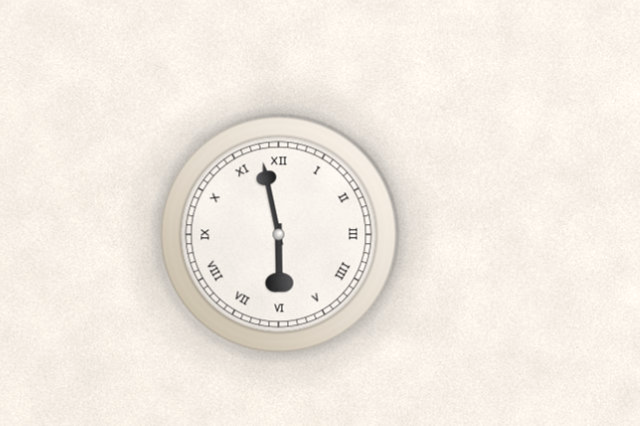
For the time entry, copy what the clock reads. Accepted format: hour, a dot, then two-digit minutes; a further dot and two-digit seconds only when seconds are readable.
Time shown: 5.58
